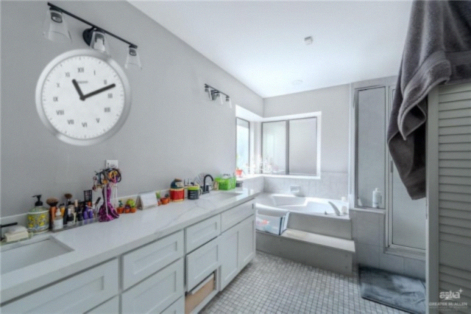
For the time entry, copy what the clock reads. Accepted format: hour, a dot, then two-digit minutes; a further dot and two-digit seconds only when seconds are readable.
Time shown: 11.12
